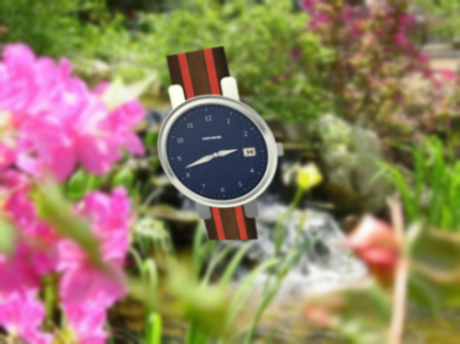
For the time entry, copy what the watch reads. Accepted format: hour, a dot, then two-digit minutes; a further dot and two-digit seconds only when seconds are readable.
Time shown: 2.42
